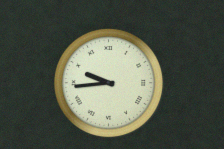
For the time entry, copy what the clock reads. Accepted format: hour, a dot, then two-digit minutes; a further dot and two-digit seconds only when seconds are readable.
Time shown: 9.44
